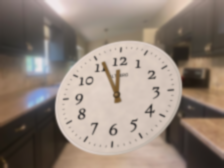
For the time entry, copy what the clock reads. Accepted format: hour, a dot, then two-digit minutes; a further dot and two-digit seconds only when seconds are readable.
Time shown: 11.56
